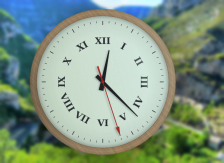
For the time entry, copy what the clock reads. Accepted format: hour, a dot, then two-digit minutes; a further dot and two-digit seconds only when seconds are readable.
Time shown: 12.22.27
